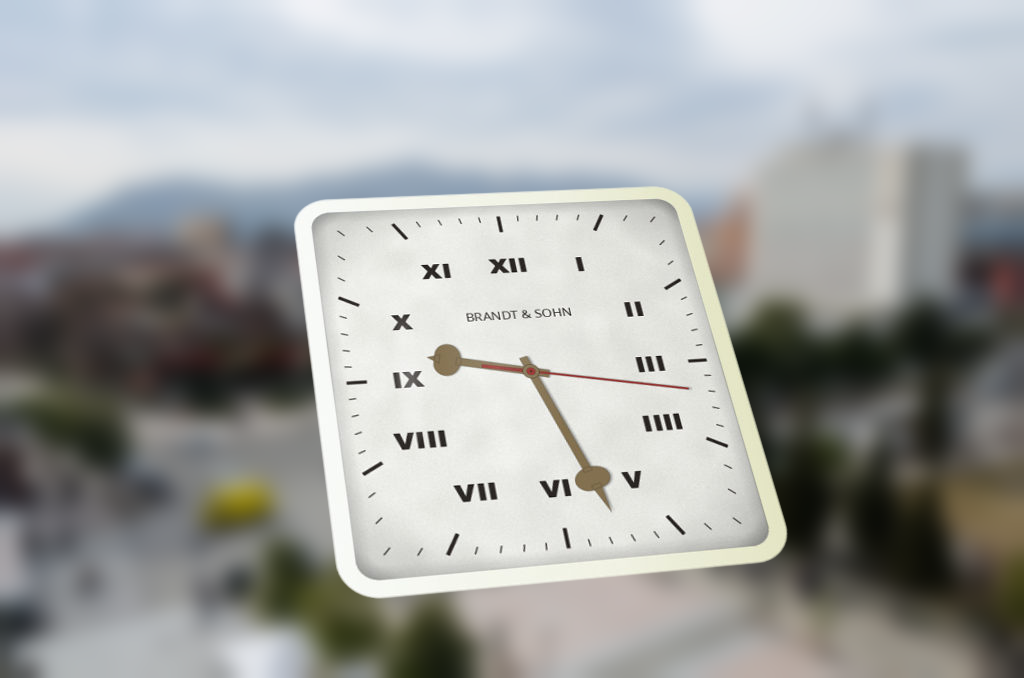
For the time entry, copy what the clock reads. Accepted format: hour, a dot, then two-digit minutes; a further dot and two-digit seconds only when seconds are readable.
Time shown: 9.27.17
